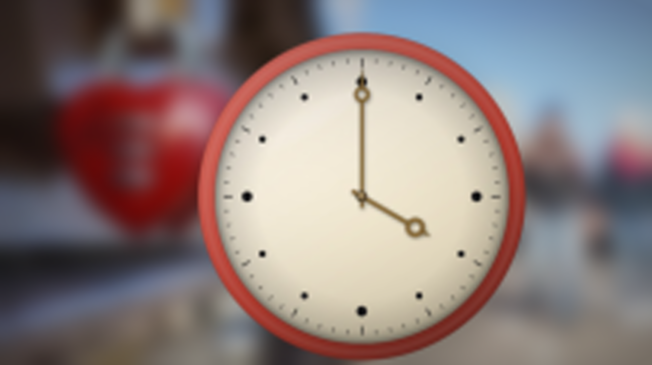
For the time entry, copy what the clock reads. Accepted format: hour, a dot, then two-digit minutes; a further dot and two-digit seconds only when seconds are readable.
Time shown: 4.00
